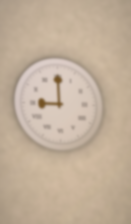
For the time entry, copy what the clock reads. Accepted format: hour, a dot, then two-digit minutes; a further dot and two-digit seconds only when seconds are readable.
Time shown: 9.00
